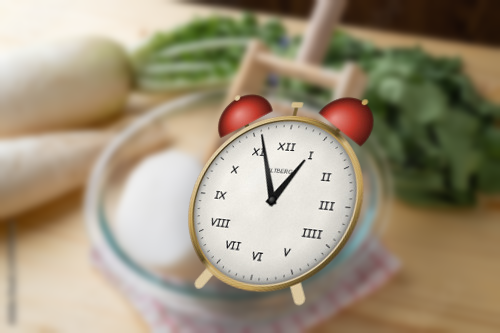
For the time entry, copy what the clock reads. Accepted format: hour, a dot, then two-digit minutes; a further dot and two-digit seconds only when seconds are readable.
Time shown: 12.56
